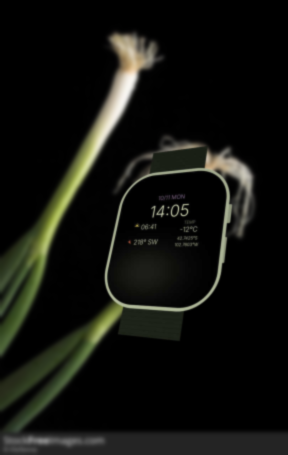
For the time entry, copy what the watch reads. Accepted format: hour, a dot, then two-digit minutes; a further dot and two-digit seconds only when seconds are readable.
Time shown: 14.05
